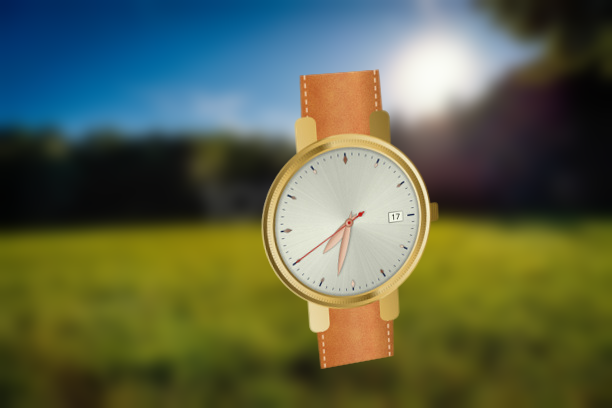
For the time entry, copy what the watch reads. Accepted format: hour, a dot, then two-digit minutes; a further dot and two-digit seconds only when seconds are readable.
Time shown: 7.32.40
